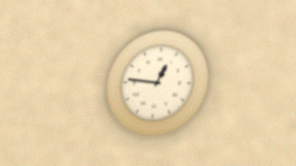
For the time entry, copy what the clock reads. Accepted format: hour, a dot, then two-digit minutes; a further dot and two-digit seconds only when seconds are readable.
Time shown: 12.46
